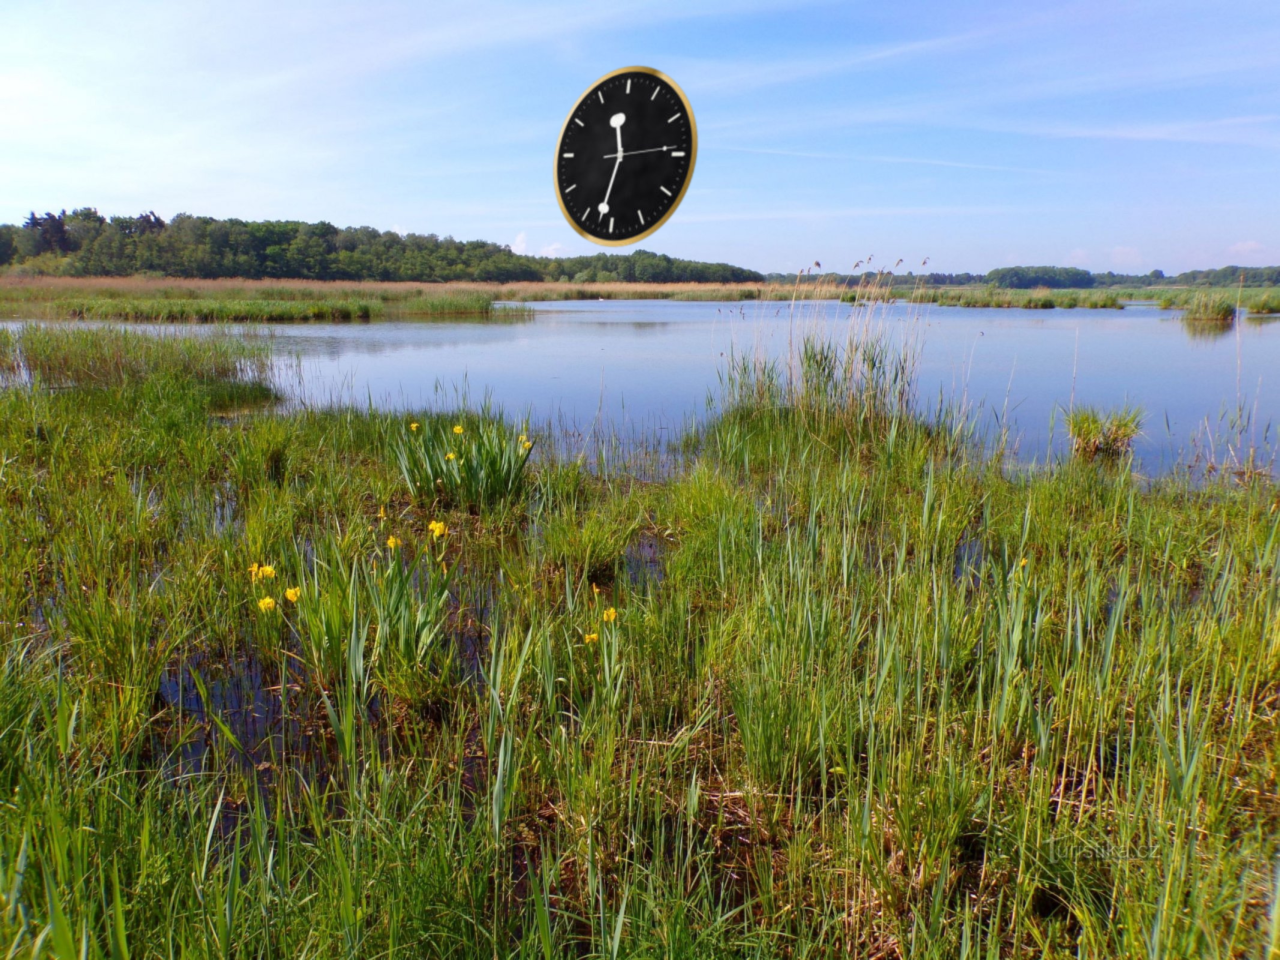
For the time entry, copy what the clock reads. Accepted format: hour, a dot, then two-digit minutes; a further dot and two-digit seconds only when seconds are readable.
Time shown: 11.32.14
